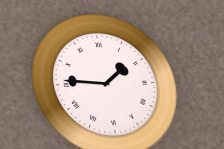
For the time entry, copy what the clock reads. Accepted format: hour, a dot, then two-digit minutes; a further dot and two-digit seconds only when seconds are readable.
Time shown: 1.46
